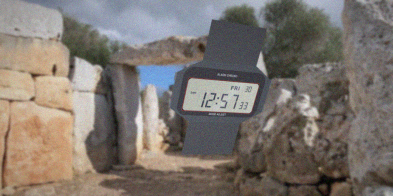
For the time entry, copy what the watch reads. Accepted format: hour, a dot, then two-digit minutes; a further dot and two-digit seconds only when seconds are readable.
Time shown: 12.57.33
